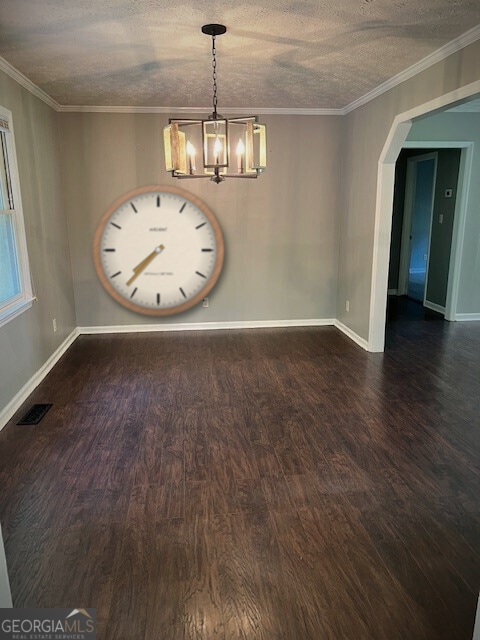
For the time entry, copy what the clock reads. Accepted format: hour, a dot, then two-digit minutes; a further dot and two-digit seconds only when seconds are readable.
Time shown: 7.37
